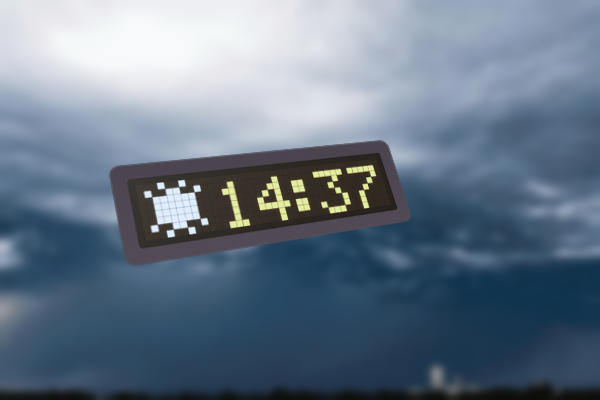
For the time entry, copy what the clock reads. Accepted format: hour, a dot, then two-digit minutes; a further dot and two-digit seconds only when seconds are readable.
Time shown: 14.37
